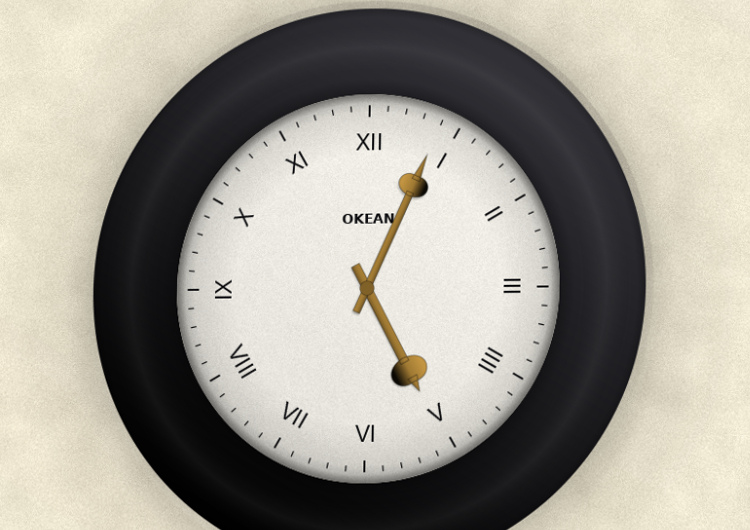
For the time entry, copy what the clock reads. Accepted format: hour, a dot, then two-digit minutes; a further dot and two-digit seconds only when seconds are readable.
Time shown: 5.04
